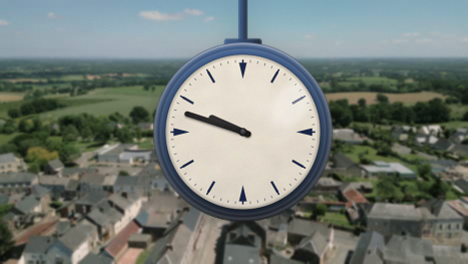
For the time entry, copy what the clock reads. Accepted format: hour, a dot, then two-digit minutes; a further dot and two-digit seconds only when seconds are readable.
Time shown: 9.48
